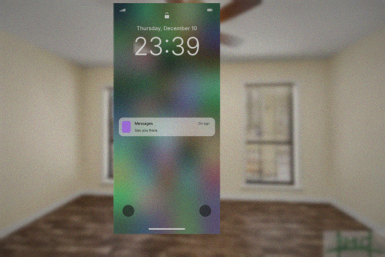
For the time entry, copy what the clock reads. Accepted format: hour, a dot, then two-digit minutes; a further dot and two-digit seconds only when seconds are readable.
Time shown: 23.39
